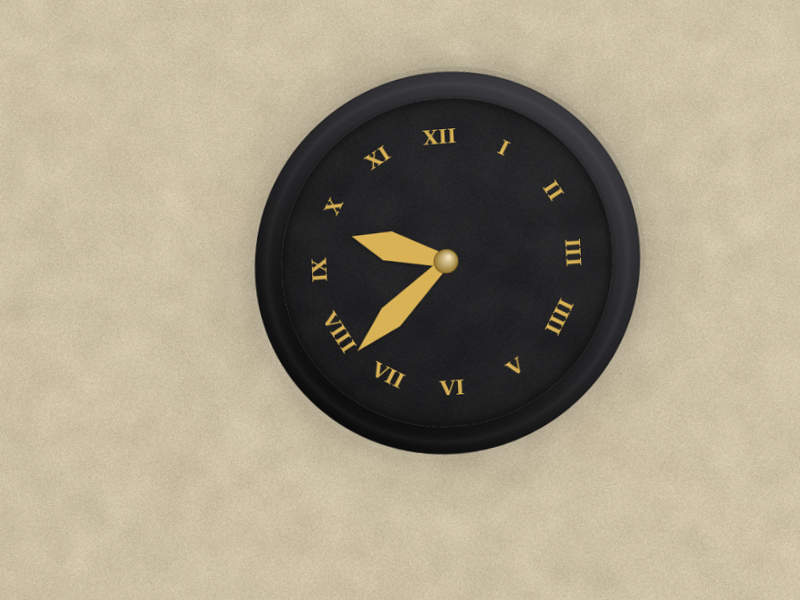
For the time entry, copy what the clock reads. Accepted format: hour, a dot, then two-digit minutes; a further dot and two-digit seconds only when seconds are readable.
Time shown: 9.38
